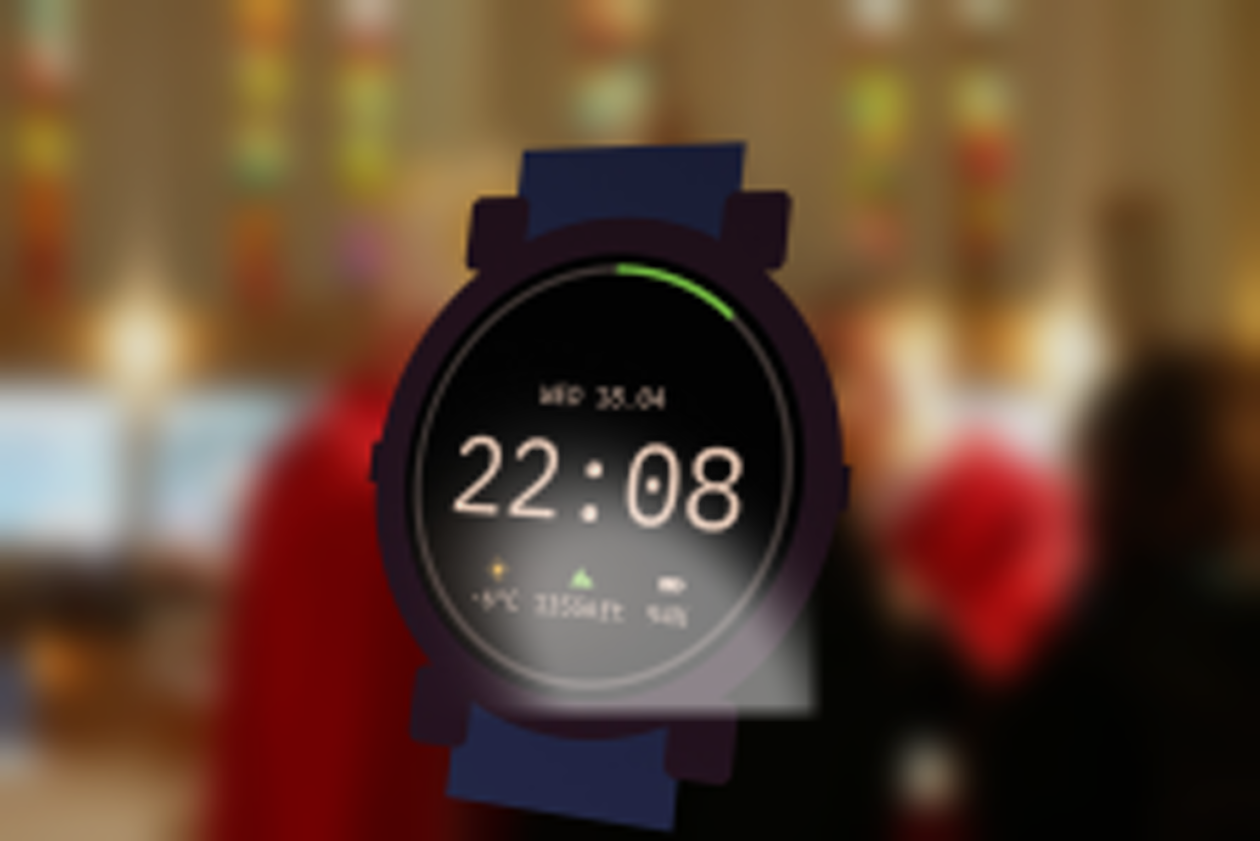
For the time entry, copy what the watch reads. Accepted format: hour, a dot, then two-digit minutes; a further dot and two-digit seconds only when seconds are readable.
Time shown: 22.08
